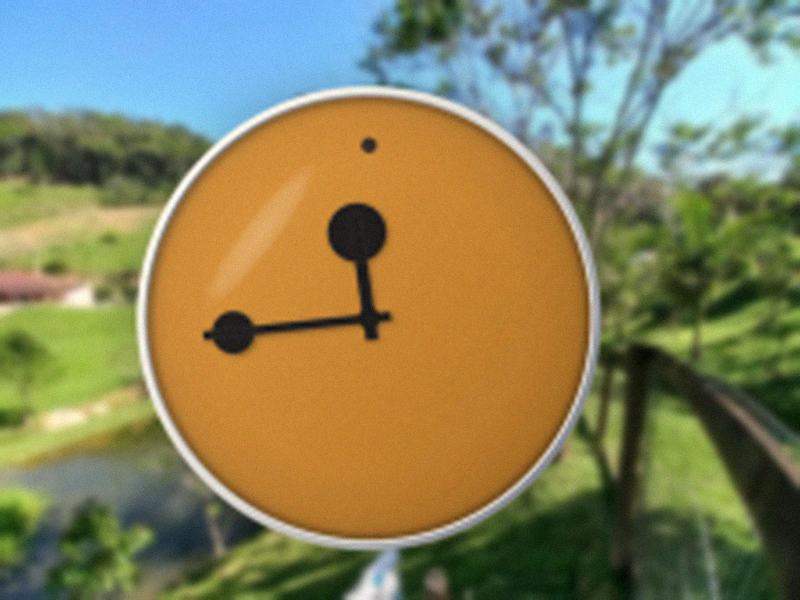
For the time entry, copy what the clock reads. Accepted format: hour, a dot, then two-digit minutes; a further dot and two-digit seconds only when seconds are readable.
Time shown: 11.44
